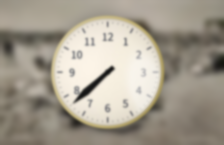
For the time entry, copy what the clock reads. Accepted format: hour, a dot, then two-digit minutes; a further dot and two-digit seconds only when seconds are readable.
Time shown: 7.38
